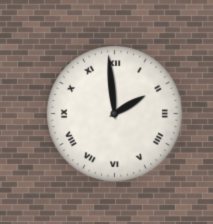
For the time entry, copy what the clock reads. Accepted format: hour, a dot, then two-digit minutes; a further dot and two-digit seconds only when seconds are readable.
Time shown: 1.59
